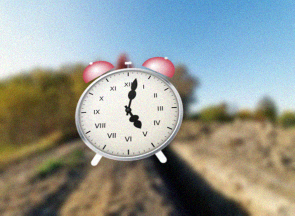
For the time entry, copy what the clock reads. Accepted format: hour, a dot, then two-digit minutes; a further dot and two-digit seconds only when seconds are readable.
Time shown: 5.02
